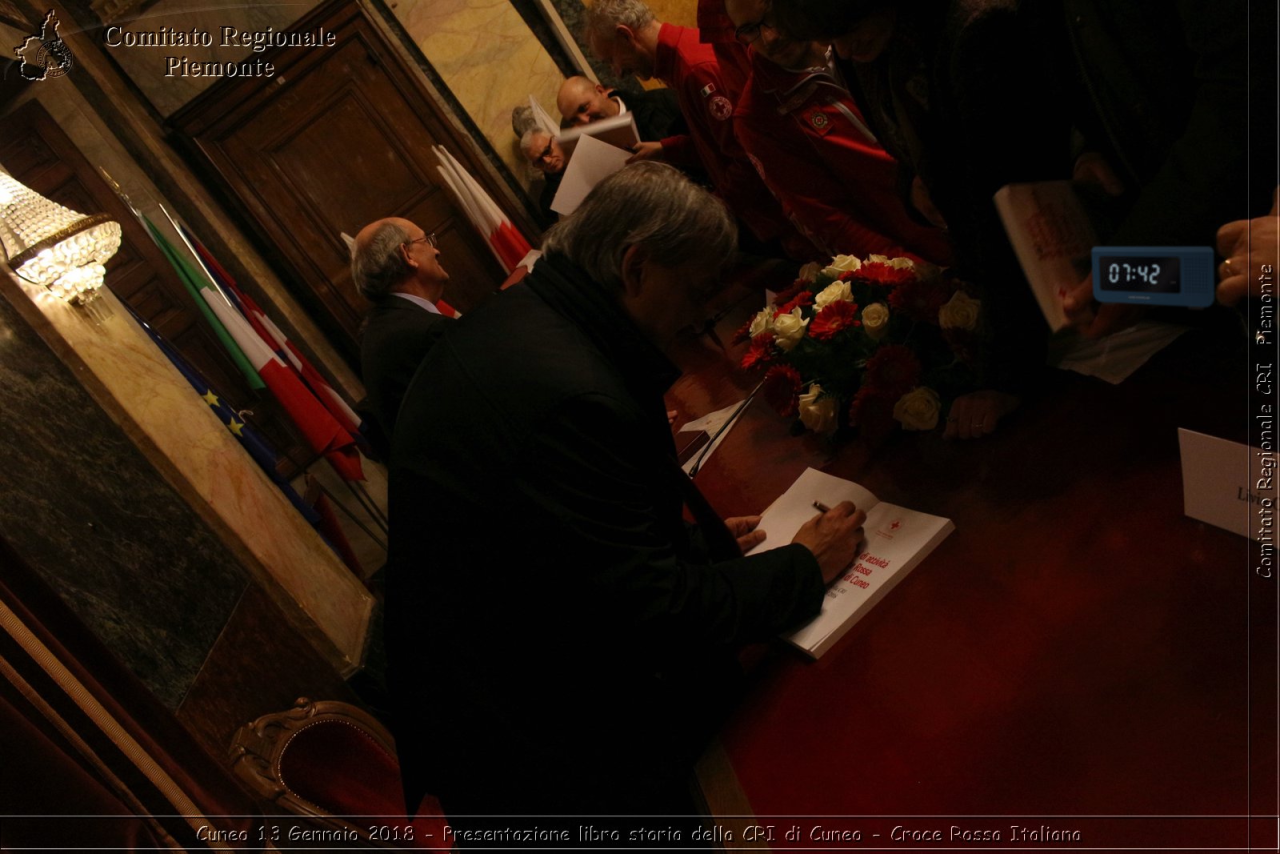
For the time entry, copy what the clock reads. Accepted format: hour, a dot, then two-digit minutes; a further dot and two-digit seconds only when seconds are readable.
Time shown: 7.42
